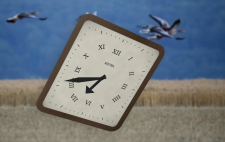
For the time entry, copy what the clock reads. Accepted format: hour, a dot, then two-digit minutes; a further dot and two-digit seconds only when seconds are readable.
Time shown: 6.41
